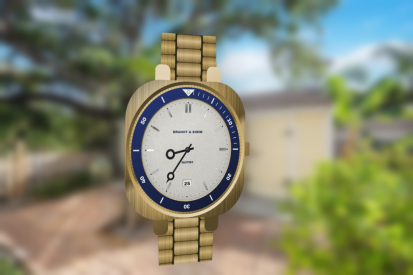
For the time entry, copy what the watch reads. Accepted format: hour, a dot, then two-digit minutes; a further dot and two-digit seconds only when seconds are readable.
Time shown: 8.36
